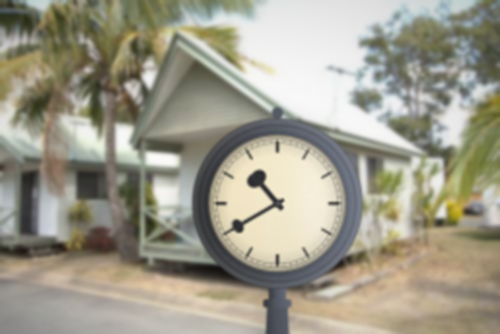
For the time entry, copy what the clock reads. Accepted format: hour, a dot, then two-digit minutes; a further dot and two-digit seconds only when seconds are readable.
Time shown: 10.40
